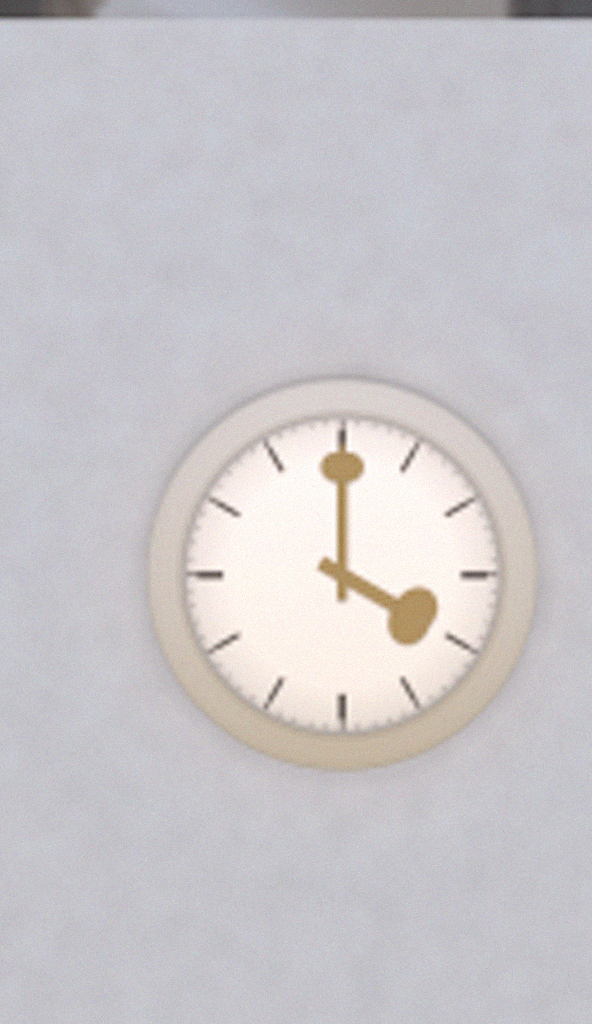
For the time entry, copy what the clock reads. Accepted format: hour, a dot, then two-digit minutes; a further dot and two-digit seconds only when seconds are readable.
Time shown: 4.00
